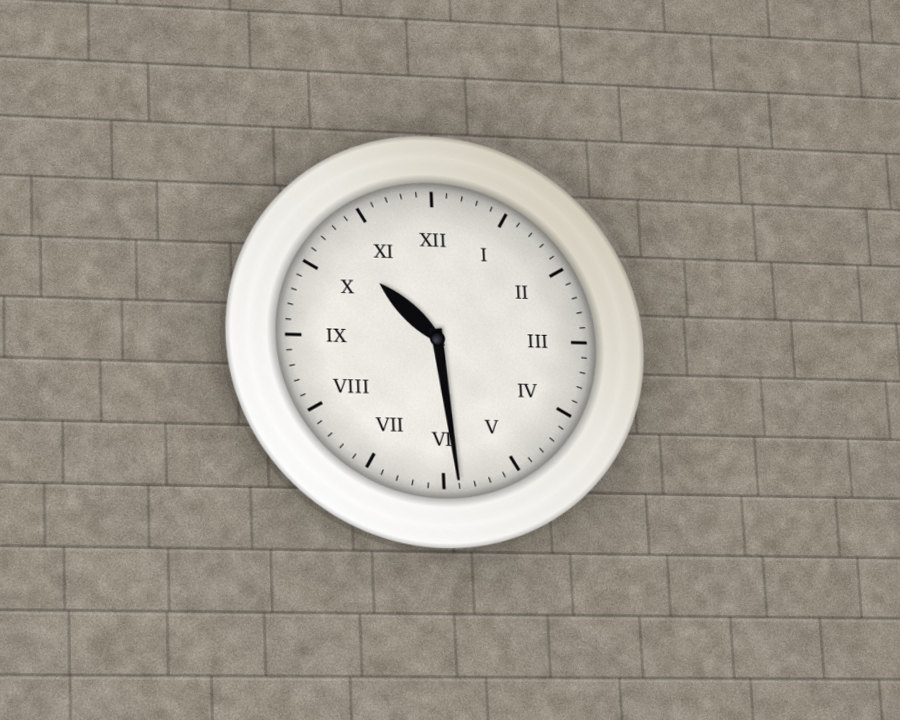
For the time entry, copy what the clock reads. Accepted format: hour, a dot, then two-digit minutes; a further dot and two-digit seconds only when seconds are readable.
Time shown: 10.29
